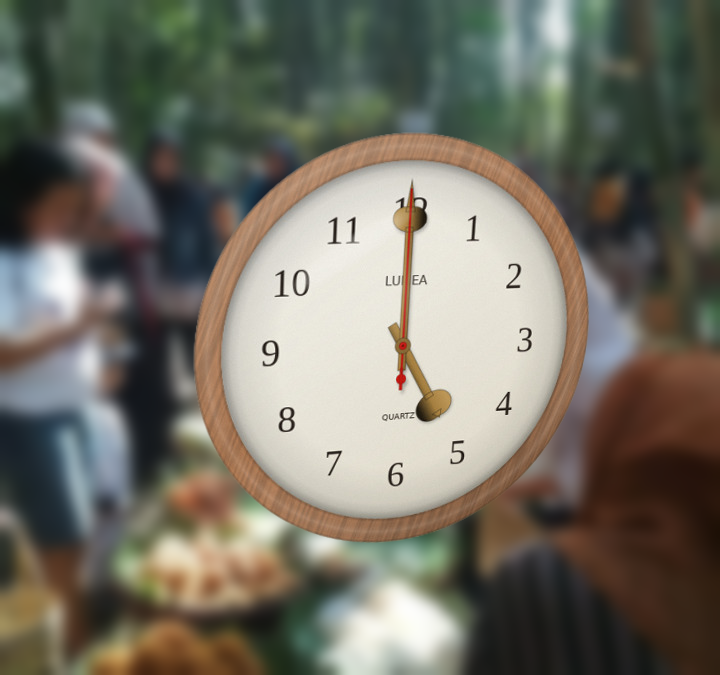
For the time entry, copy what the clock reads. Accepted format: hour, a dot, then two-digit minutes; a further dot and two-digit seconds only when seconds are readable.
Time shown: 5.00.00
